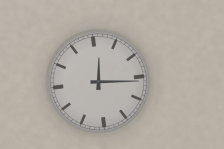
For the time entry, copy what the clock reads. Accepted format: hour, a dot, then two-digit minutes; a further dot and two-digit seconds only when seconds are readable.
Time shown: 12.16
